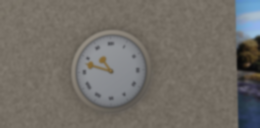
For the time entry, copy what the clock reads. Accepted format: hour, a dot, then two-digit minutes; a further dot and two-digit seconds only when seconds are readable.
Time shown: 10.48
